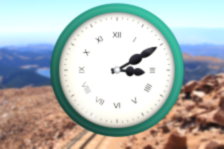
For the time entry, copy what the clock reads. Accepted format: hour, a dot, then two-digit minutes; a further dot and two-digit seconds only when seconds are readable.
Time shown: 3.10
